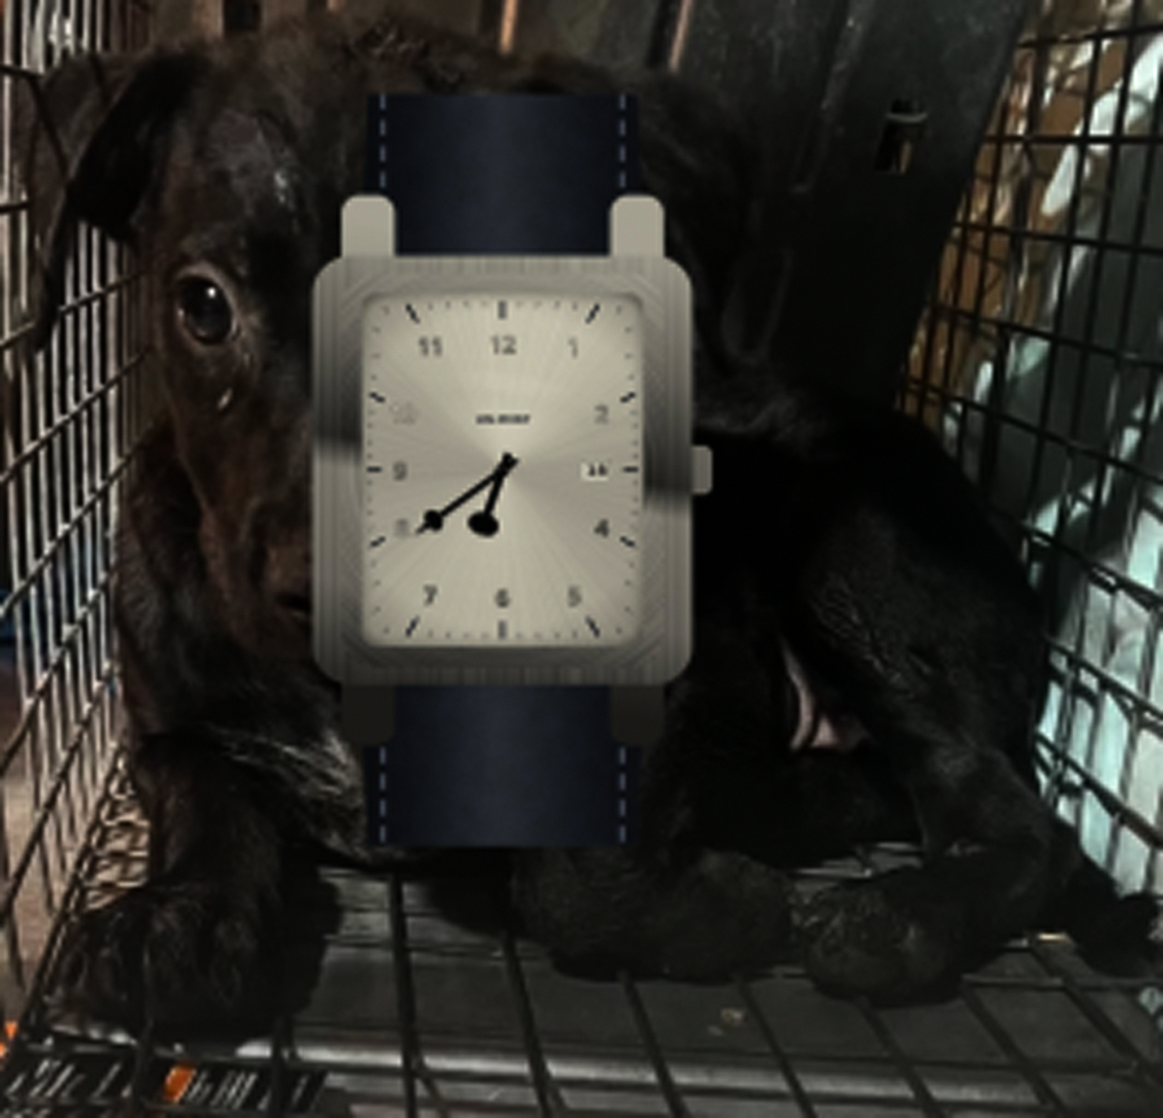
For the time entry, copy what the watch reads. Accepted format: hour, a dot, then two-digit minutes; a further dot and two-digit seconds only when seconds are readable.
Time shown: 6.39
